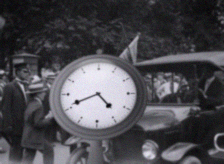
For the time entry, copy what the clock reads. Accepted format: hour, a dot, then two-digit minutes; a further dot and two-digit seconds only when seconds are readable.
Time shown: 4.41
